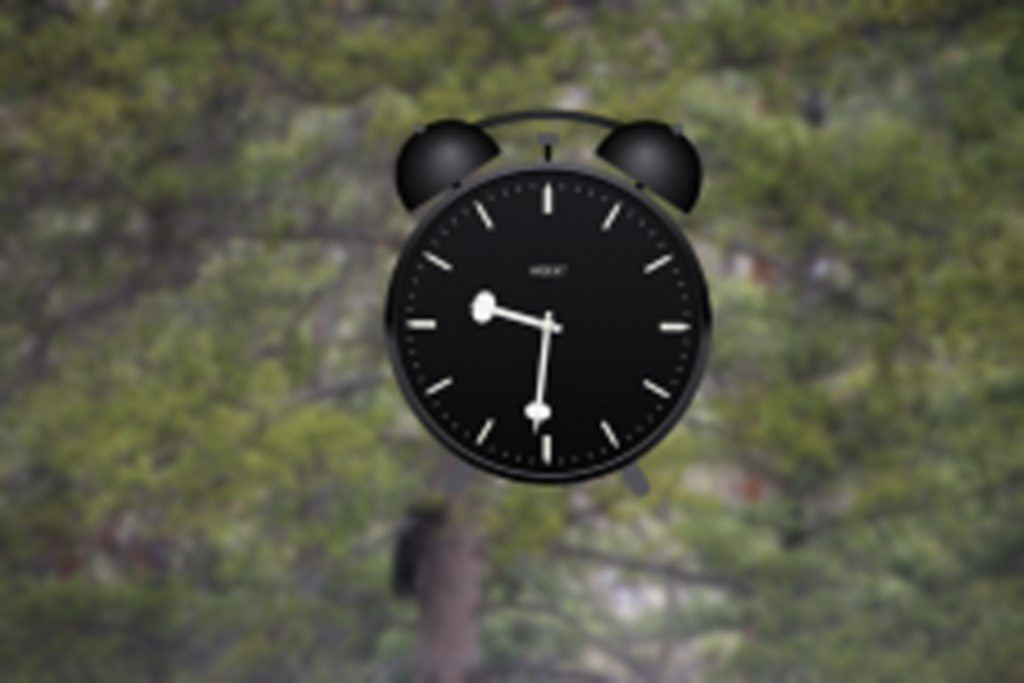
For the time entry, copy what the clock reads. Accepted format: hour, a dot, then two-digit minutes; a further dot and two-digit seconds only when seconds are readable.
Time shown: 9.31
